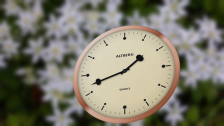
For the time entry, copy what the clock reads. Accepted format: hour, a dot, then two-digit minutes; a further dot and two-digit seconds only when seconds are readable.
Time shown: 1.42
